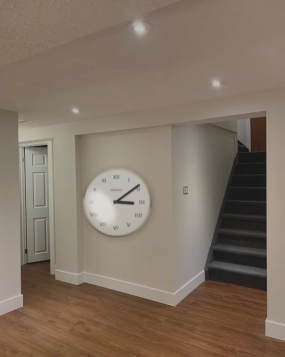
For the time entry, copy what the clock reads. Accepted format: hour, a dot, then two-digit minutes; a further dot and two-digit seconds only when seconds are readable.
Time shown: 3.09
